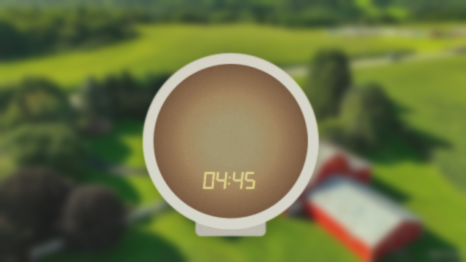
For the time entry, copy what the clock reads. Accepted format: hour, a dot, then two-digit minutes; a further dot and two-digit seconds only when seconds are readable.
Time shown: 4.45
